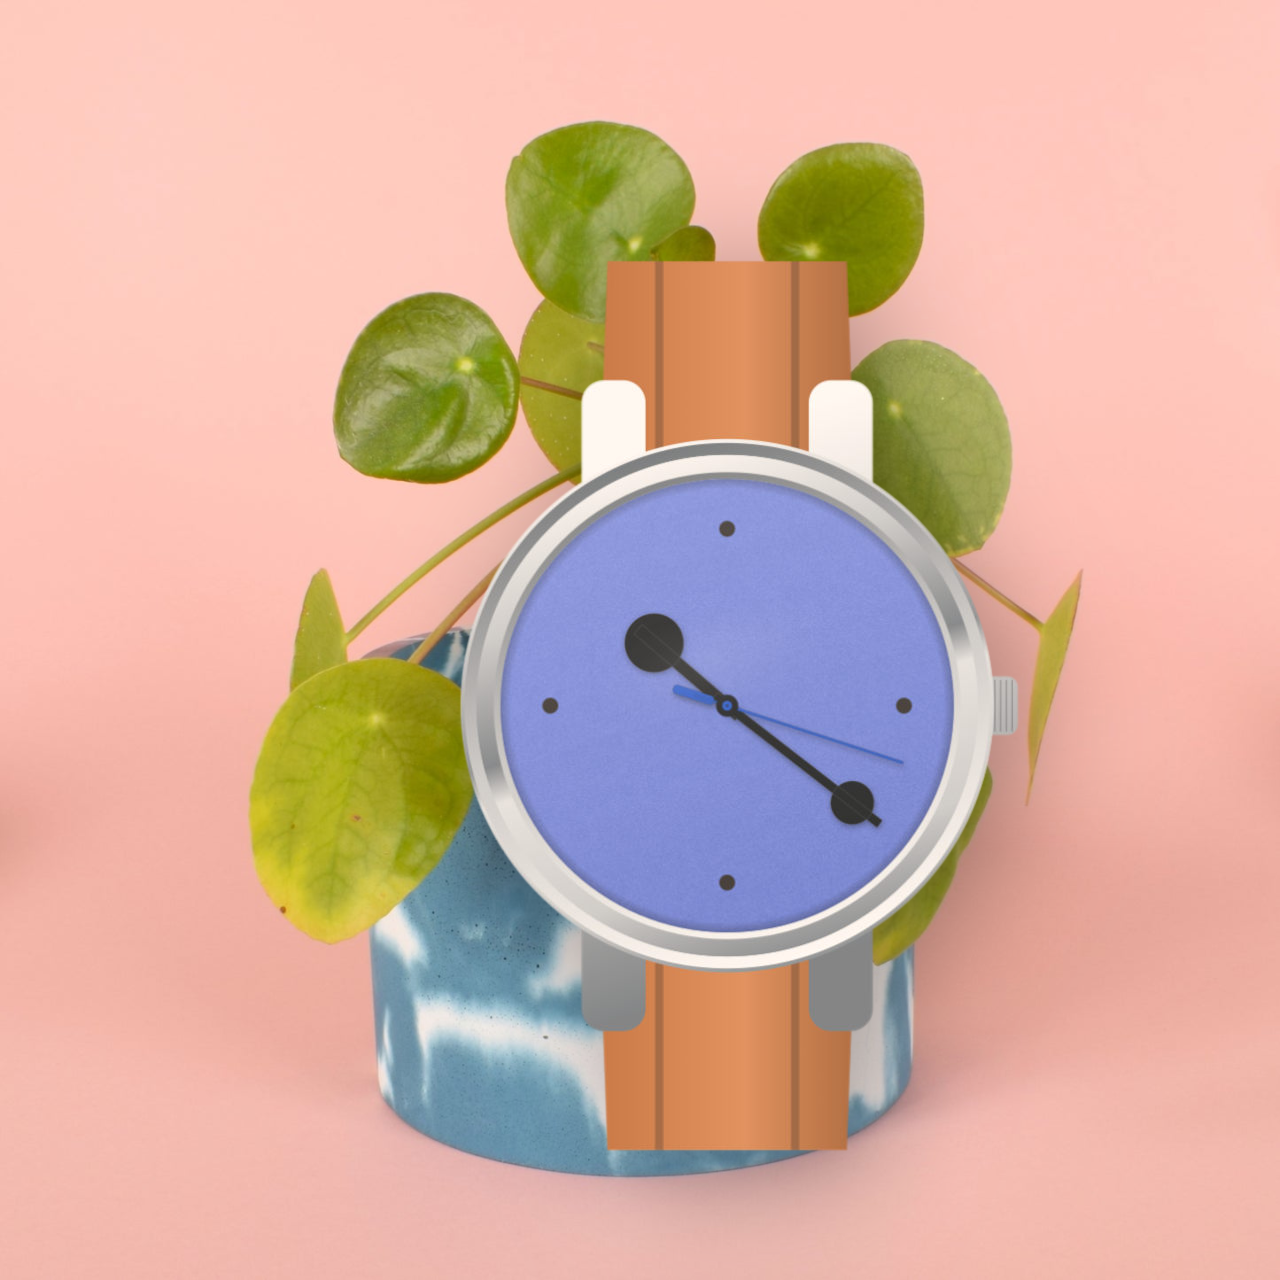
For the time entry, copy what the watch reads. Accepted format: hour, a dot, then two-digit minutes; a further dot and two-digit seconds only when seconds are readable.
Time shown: 10.21.18
